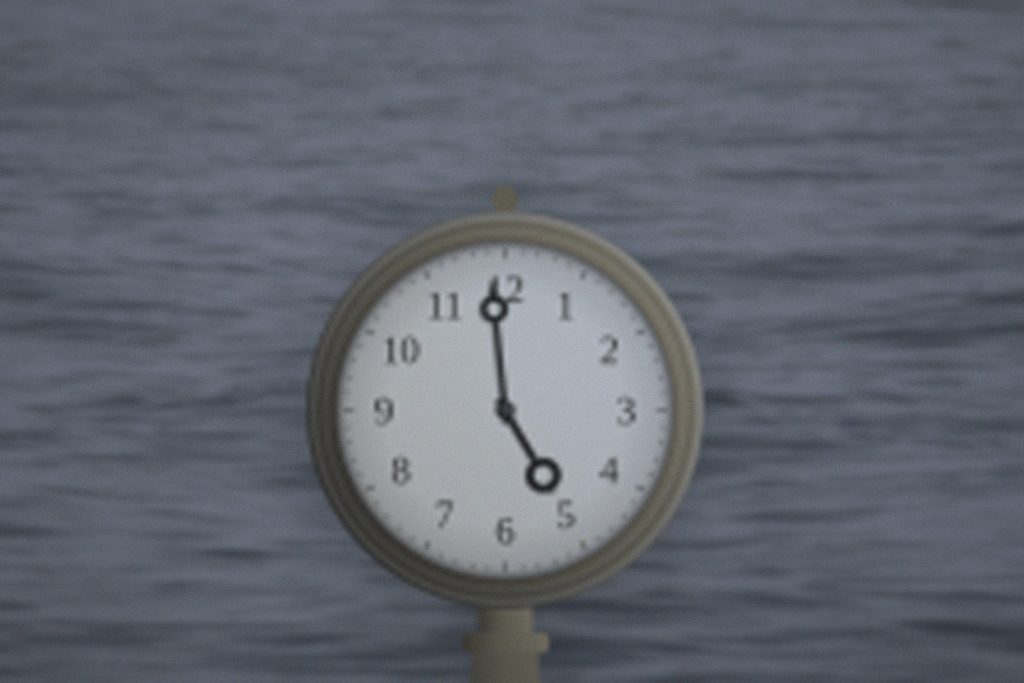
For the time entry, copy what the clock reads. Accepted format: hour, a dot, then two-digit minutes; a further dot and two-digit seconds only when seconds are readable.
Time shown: 4.59
